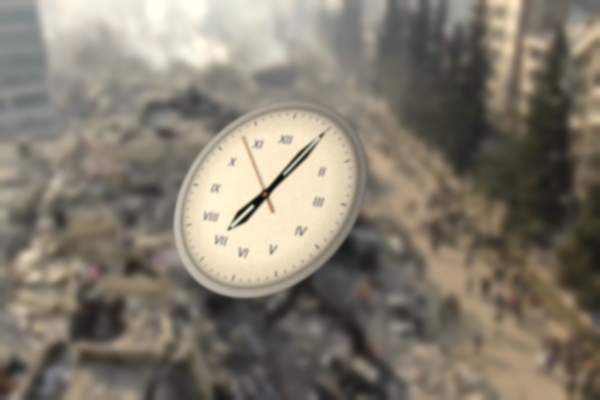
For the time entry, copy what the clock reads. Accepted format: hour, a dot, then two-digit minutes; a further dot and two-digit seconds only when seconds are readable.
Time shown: 7.04.53
